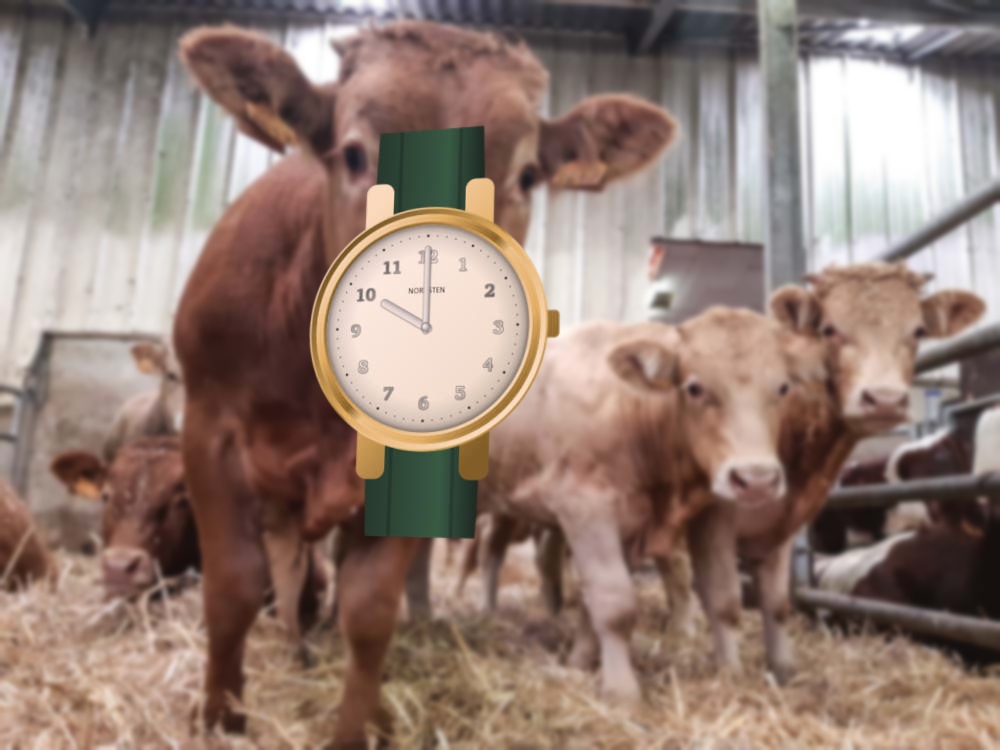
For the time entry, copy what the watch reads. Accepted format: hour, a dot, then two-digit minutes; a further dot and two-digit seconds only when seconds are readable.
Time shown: 10.00
